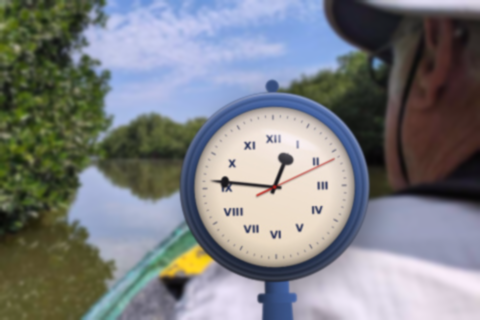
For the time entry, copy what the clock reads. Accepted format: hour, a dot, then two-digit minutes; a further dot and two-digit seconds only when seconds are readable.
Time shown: 12.46.11
